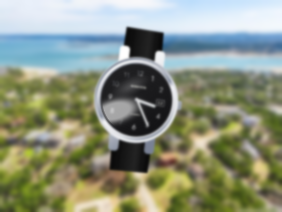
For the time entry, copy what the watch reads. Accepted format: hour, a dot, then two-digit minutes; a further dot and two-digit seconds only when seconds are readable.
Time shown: 3.25
